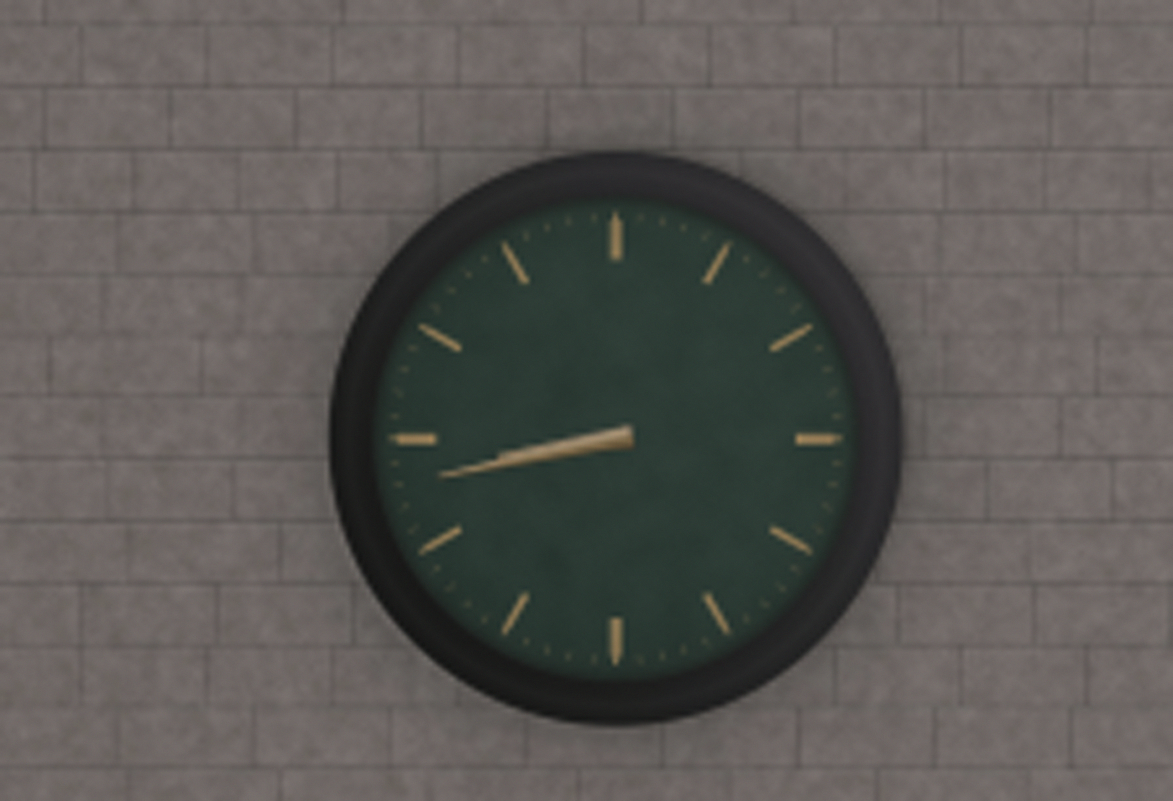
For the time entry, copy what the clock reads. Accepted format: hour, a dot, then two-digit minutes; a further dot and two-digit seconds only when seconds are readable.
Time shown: 8.43
